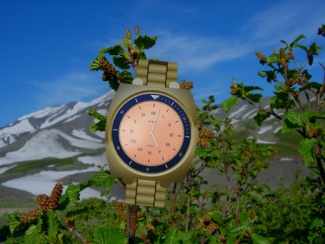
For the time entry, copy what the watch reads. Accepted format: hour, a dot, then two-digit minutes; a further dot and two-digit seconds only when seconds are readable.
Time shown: 5.02
